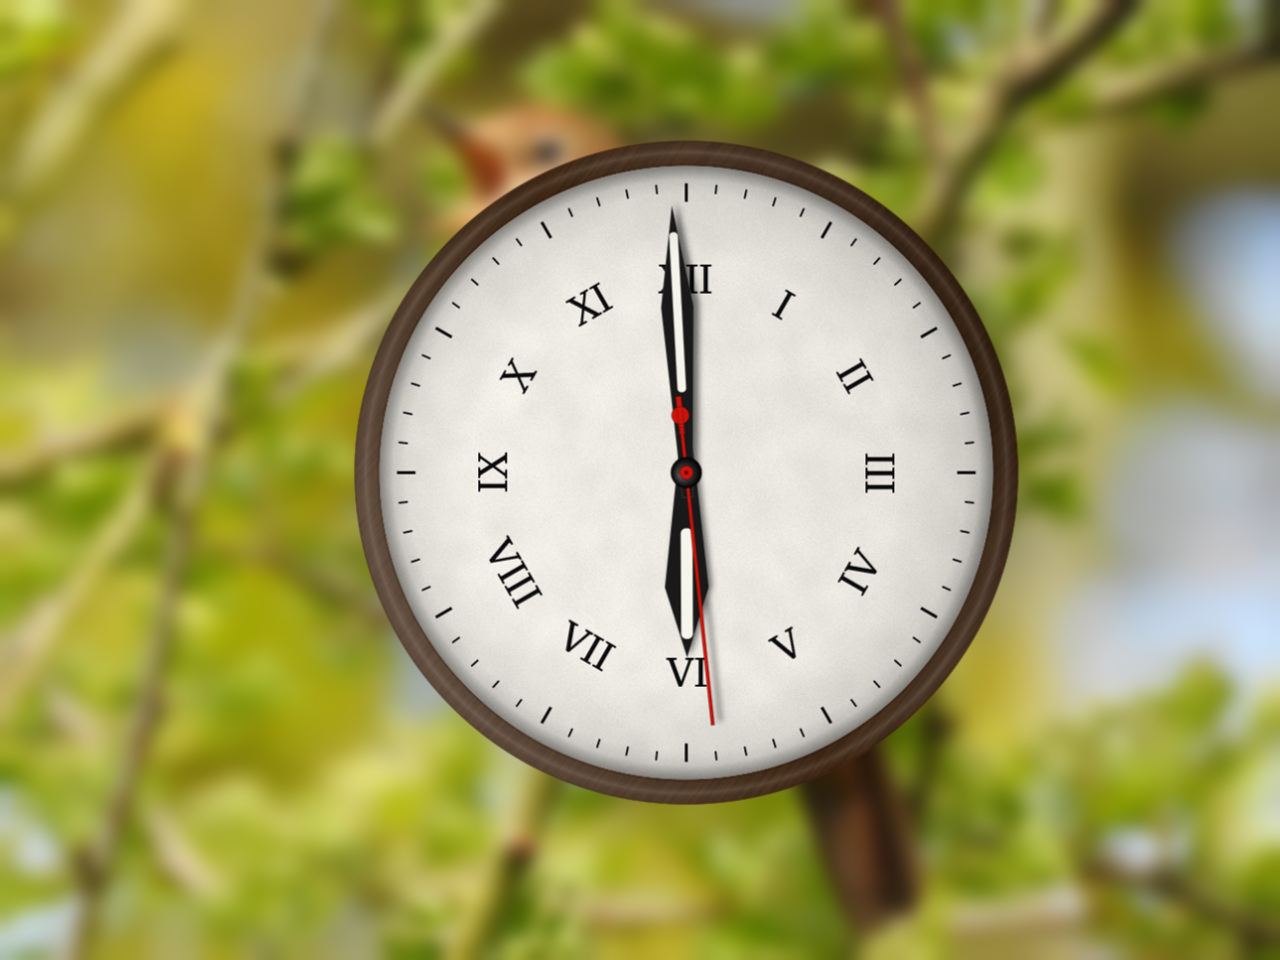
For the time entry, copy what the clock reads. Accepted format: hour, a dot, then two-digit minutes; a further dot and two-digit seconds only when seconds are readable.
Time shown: 5.59.29
